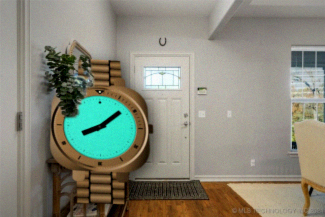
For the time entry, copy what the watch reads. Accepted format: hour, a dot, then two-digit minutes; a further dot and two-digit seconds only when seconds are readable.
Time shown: 8.08
